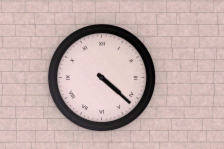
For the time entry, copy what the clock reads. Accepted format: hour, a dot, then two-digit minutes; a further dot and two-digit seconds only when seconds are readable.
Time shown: 4.22
